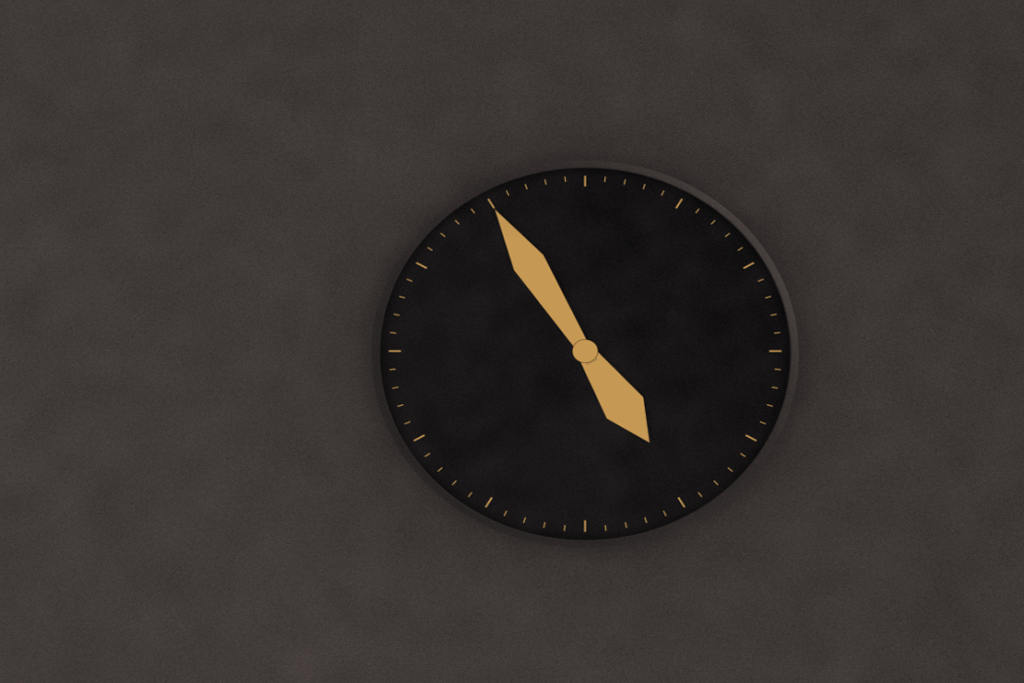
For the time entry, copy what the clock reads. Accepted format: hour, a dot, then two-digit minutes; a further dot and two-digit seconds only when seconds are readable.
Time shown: 4.55
